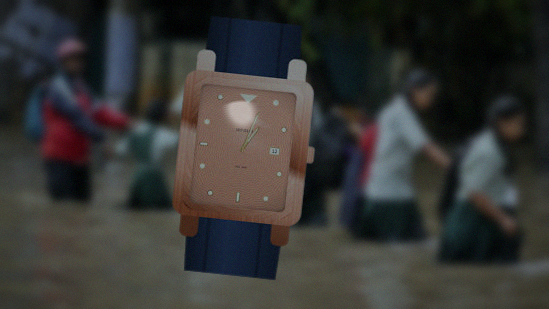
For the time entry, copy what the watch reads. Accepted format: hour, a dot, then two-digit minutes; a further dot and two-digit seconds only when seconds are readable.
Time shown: 1.03
